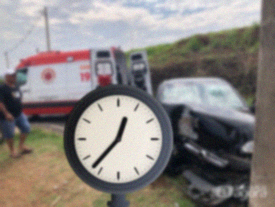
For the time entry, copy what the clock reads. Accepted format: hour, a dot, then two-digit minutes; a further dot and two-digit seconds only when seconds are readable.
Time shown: 12.37
